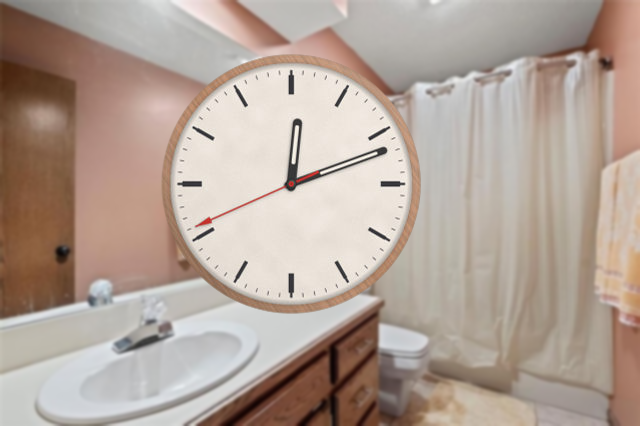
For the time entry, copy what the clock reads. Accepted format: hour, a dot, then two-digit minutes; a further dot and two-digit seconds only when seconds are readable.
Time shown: 12.11.41
